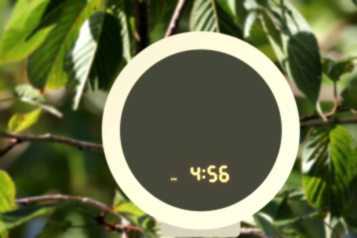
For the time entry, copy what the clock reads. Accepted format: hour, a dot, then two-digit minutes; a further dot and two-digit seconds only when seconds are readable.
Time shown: 4.56
